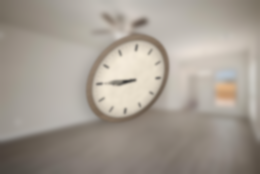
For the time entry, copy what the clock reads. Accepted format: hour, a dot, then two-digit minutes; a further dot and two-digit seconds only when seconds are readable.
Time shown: 8.45
